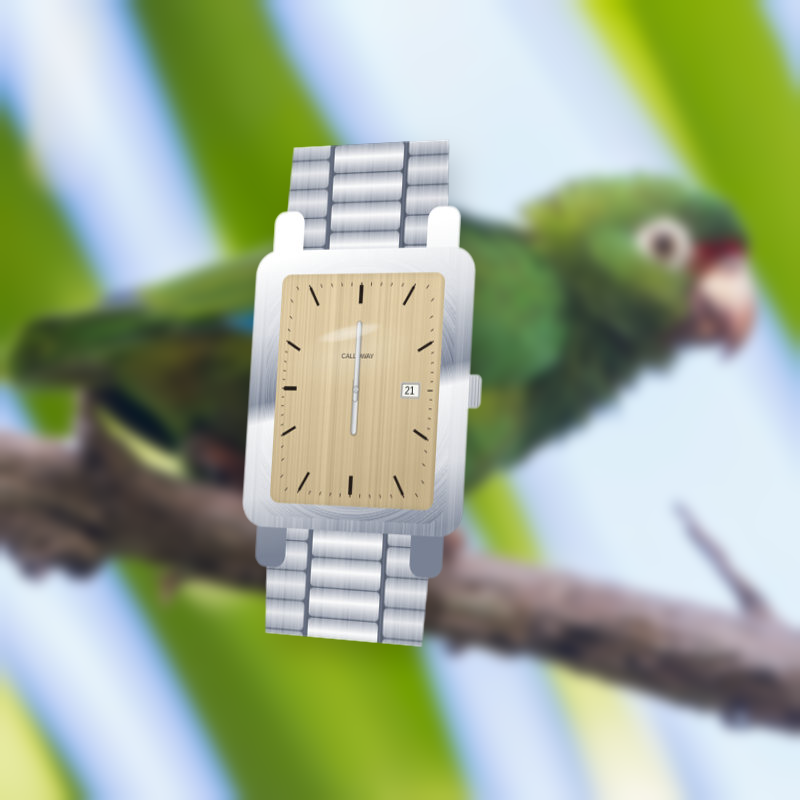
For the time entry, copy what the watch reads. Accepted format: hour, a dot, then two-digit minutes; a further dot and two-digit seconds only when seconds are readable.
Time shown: 6.00
